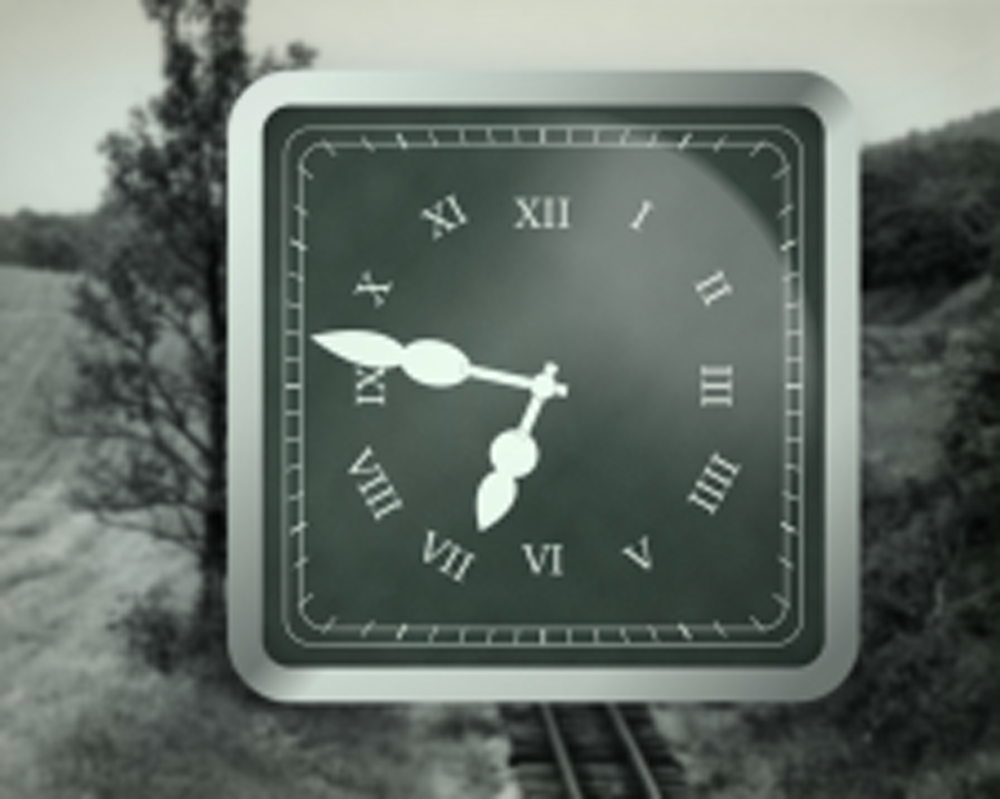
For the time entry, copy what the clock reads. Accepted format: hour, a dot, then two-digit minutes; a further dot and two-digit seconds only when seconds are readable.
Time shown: 6.47
